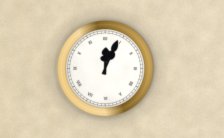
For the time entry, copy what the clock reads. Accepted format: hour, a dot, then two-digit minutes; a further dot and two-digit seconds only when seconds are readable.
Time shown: 12.04
